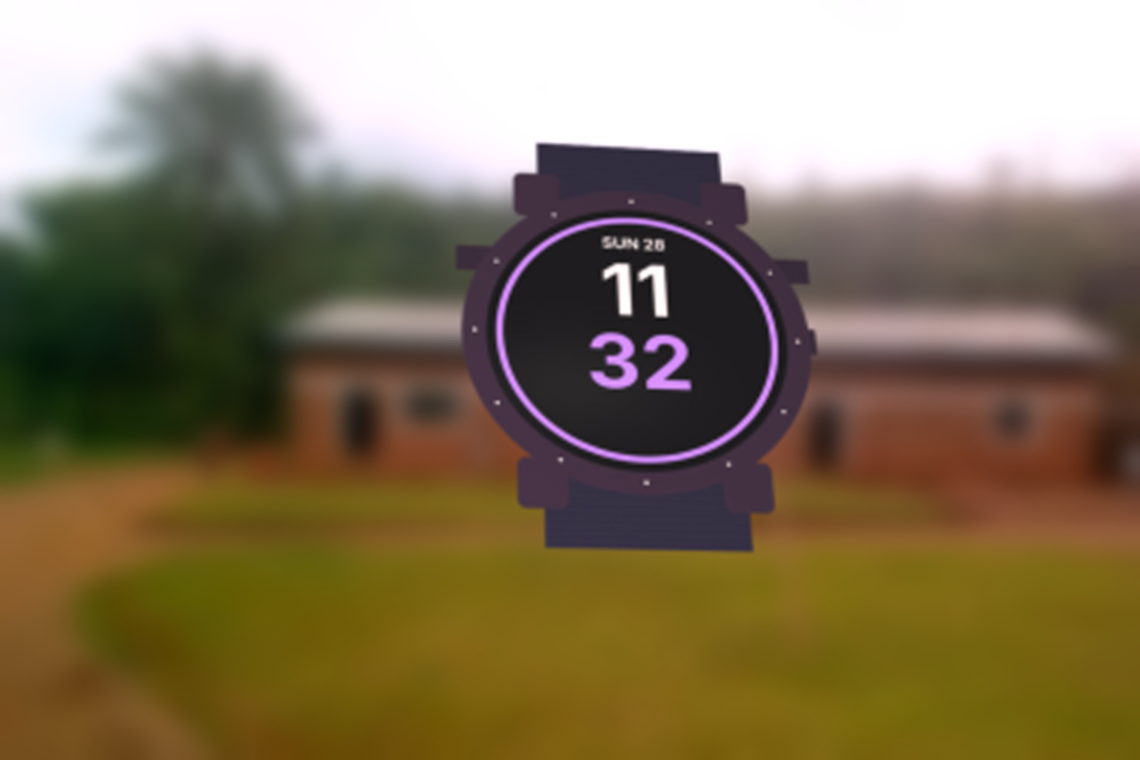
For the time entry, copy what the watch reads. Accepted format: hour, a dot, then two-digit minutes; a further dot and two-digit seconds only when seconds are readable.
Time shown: 11.32
